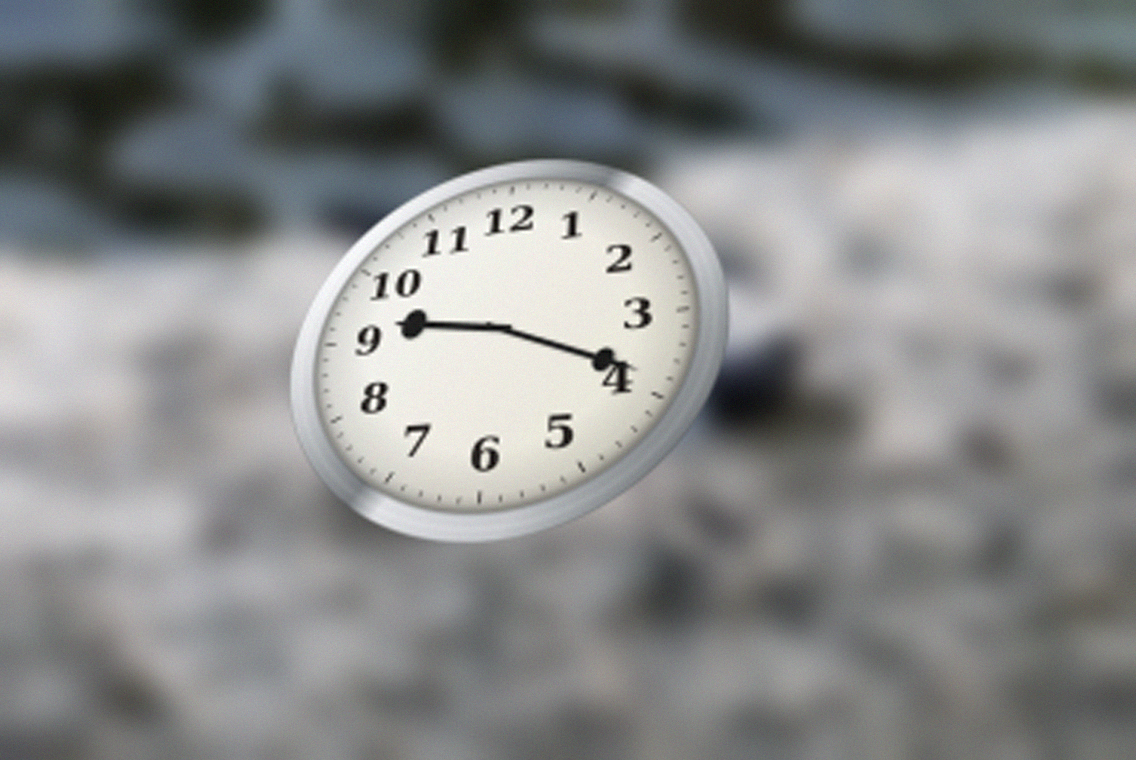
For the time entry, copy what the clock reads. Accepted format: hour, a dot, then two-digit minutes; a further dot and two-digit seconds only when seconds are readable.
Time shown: 9.19
